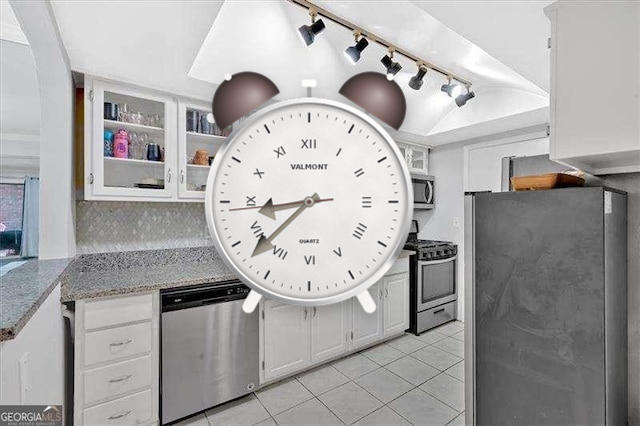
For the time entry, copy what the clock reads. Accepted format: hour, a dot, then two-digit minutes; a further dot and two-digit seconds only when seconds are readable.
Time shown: 8.37.44
